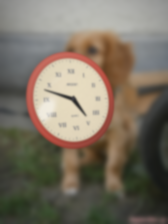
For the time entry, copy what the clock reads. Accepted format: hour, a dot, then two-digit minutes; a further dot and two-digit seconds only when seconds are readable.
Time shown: 4.48
